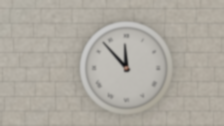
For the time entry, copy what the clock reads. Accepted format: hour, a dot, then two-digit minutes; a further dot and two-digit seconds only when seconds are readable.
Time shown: 11.53
